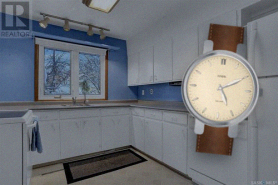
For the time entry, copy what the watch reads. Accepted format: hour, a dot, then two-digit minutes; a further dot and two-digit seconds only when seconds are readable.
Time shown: 5.10
